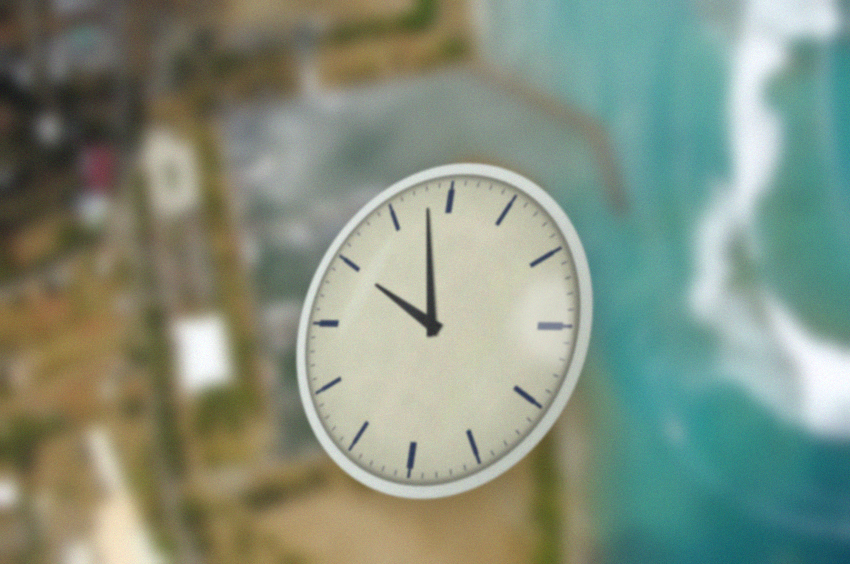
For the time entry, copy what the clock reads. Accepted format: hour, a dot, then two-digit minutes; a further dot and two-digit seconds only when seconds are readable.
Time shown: 9.58
